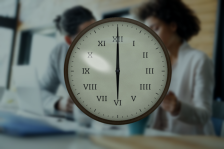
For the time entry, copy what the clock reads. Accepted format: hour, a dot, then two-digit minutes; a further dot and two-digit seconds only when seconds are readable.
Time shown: 6.00
